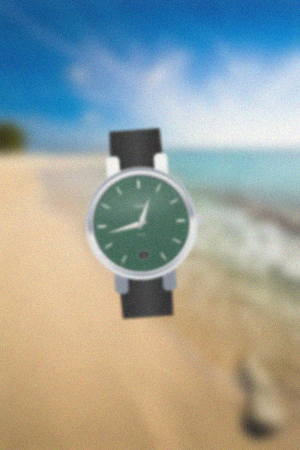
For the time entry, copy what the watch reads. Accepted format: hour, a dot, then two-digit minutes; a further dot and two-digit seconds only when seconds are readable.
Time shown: 12.43
